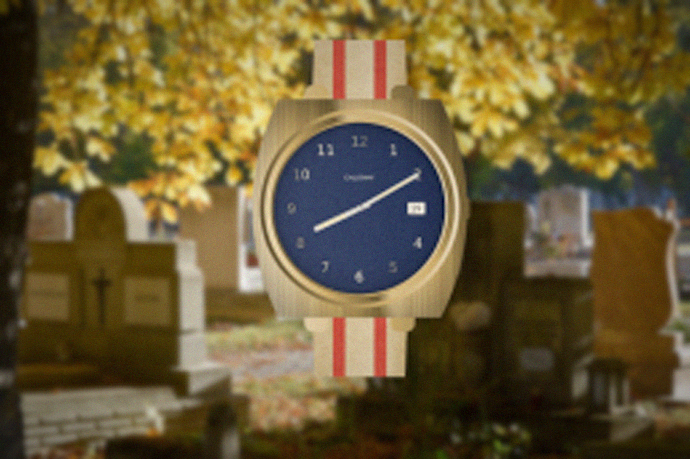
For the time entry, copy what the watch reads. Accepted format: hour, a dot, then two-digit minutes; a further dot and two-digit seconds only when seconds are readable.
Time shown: 8.10
